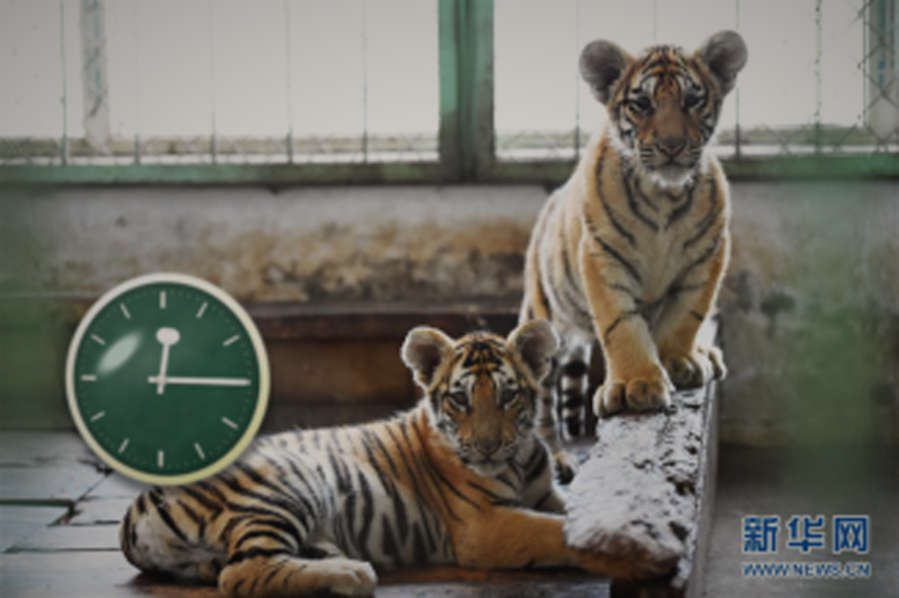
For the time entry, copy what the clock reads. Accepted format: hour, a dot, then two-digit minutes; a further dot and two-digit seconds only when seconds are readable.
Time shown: 12.15
